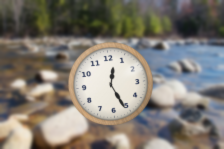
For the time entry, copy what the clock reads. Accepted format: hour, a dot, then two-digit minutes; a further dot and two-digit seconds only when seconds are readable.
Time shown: 12.26
